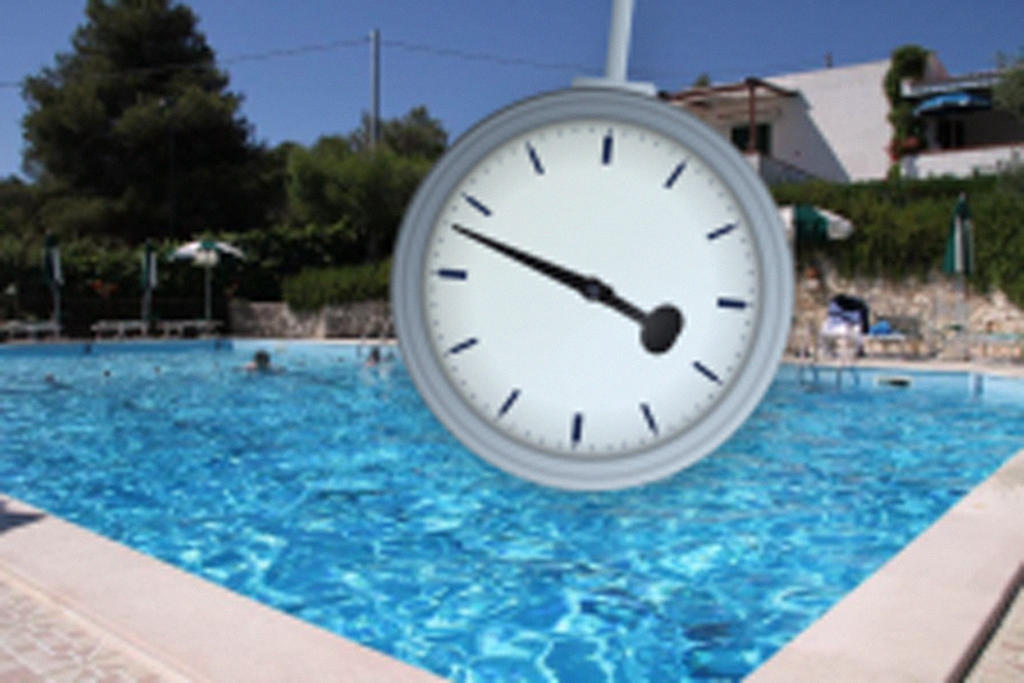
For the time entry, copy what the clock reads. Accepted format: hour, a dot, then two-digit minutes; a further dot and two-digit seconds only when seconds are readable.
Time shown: 3.48
